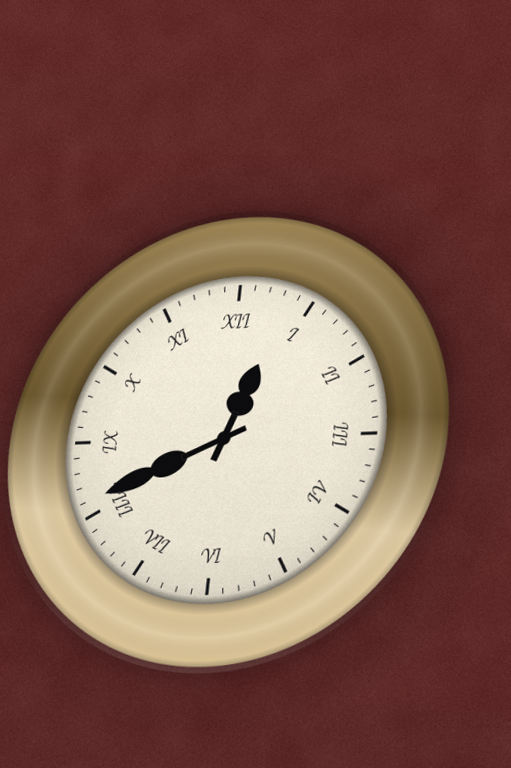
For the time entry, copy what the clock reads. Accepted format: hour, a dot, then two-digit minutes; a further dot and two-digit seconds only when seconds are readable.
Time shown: 12.41
